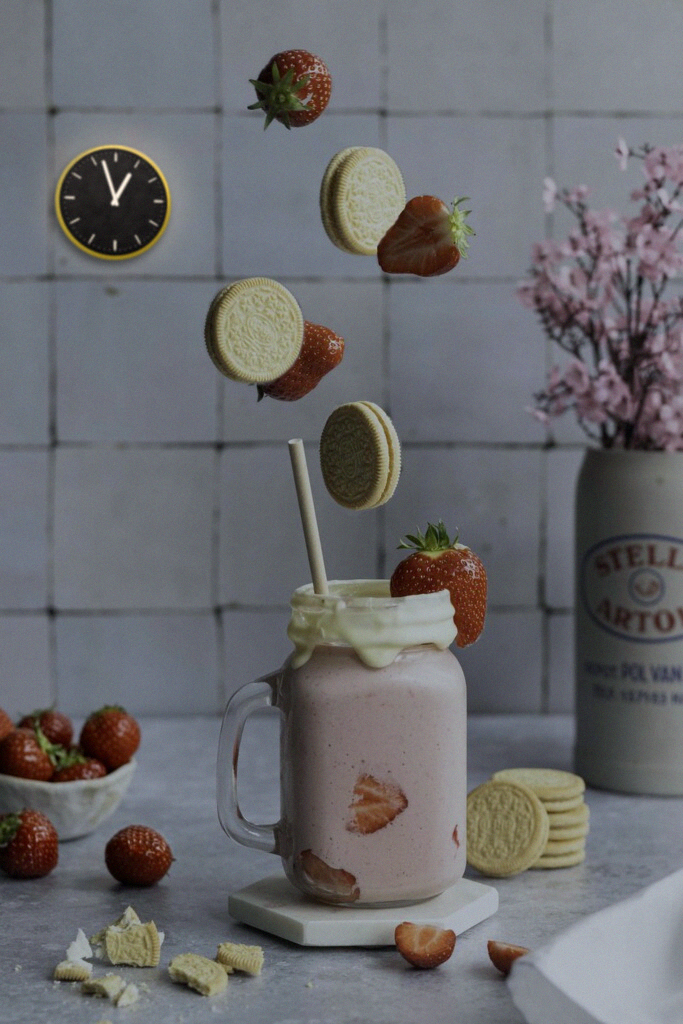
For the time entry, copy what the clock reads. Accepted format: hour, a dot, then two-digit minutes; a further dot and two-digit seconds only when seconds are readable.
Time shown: 12.57
